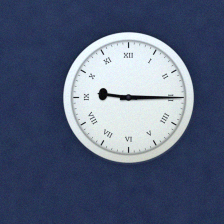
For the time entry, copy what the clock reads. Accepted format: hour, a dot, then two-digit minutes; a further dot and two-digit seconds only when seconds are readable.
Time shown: 9.15
